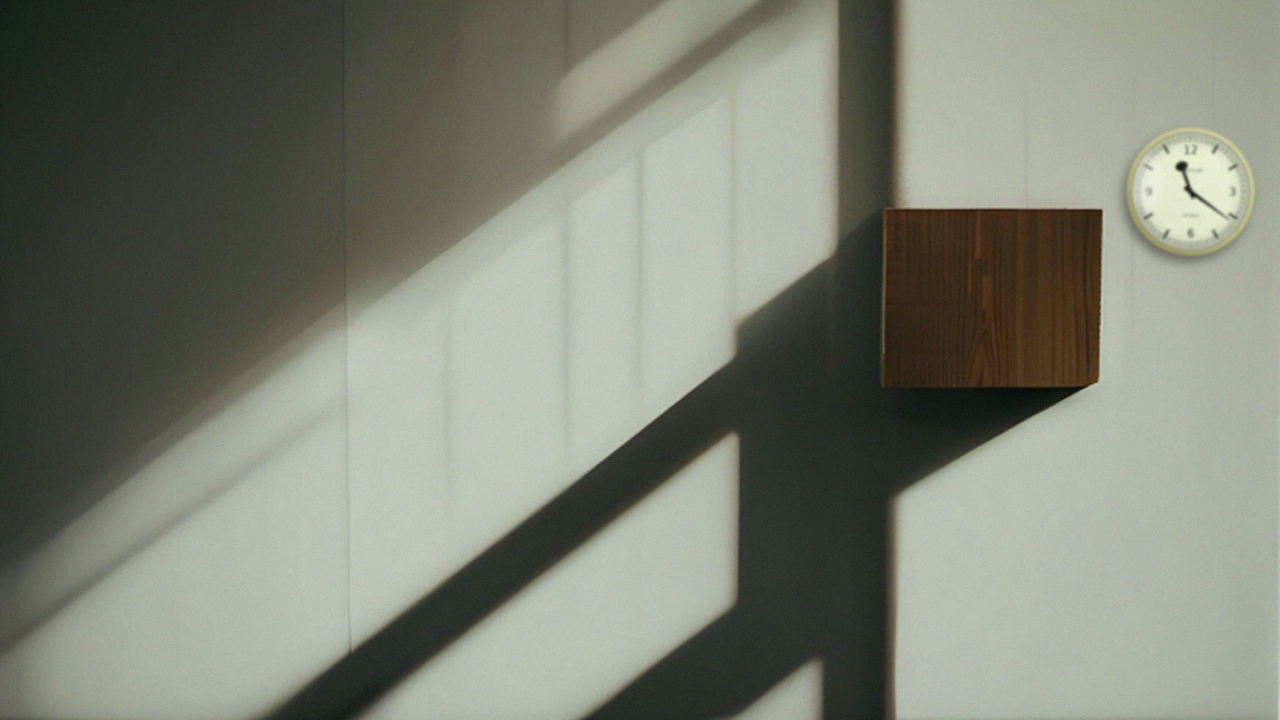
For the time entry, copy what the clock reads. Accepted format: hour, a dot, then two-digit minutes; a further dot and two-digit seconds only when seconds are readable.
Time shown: 11.21
